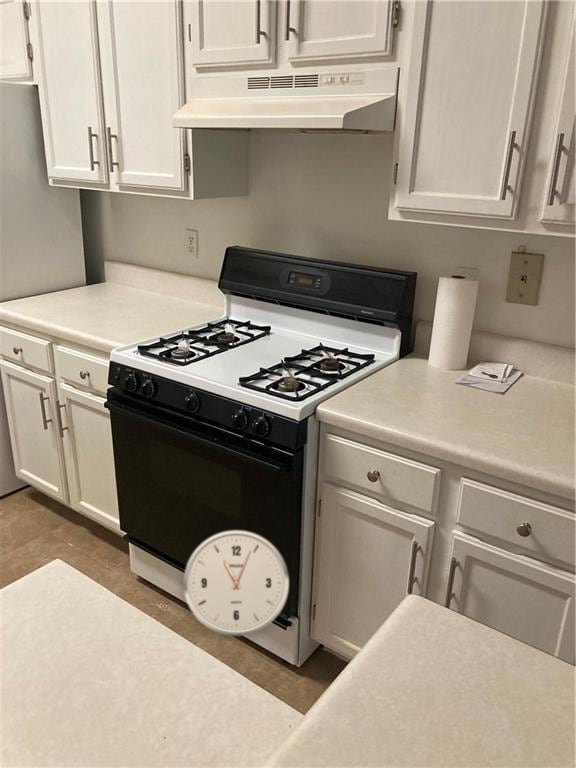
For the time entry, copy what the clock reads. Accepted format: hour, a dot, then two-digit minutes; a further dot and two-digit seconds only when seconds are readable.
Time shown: 11.04
